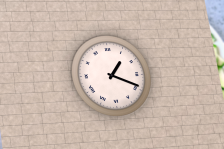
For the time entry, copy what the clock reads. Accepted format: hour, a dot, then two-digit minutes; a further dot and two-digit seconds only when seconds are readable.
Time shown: 1.19
